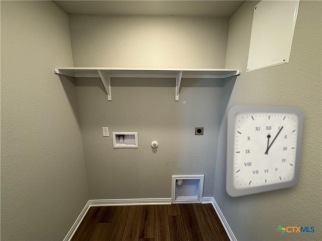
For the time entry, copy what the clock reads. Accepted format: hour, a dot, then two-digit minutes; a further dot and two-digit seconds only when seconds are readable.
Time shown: 12.06
